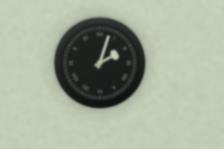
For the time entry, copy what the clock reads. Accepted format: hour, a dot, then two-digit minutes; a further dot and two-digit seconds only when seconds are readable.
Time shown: 2.03
